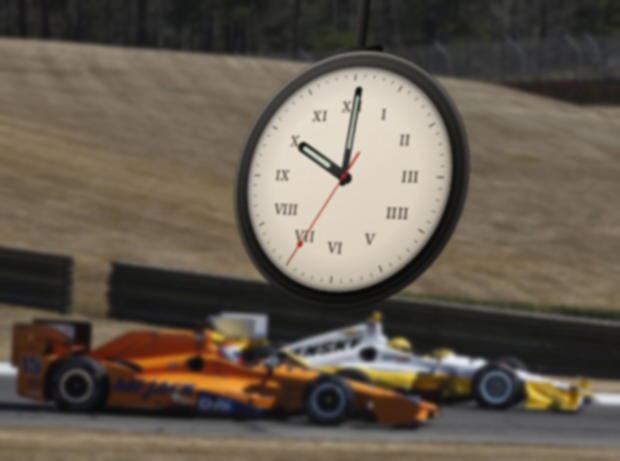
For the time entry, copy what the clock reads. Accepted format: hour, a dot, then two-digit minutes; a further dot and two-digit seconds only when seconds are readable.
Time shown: 10.00.35
